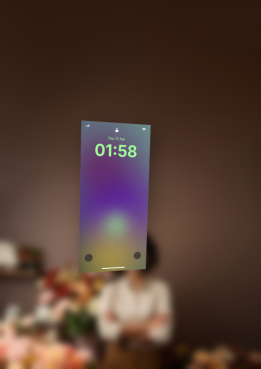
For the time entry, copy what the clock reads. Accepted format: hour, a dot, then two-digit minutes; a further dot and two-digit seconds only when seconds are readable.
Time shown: 1.58
